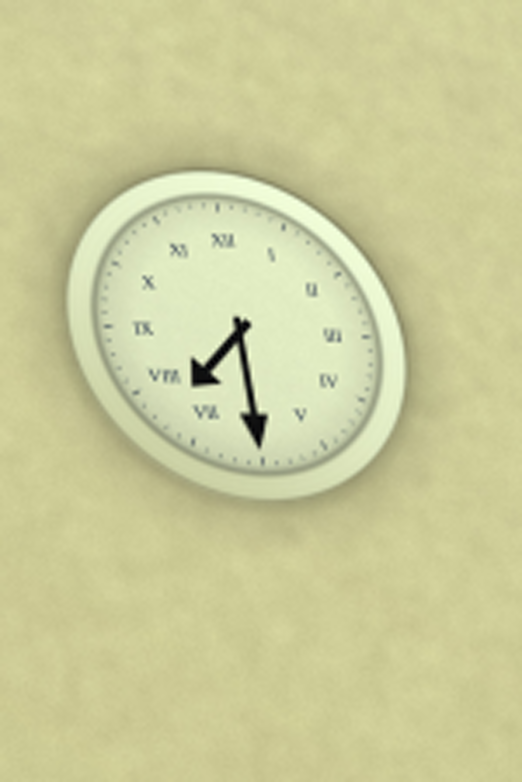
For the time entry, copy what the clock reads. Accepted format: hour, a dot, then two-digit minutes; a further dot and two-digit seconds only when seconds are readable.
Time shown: 7.30
